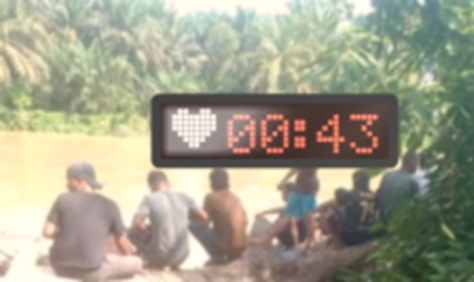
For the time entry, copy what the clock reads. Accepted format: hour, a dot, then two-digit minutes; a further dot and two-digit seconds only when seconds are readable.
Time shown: 0.43
